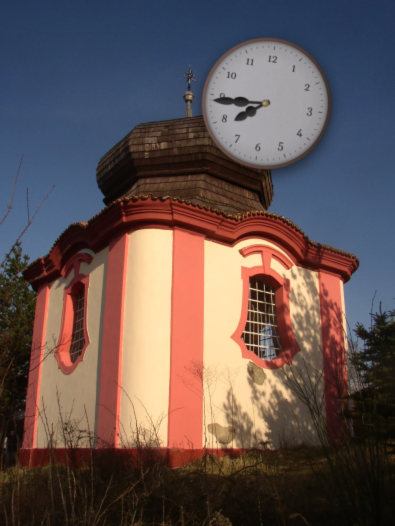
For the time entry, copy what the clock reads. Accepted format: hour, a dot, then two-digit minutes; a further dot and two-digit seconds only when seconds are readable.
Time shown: 7.44
